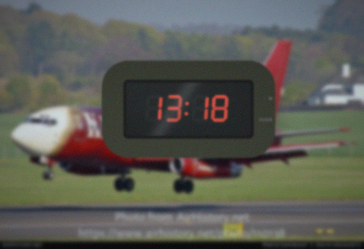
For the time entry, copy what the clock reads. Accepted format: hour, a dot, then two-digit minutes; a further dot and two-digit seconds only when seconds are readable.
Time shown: 13.18
